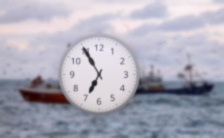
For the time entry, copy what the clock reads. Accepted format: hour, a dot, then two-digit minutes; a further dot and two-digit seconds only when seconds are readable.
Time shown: 6.55
